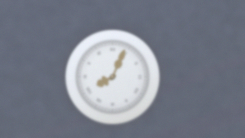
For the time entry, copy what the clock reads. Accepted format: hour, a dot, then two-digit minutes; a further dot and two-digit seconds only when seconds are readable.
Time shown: 8.04
